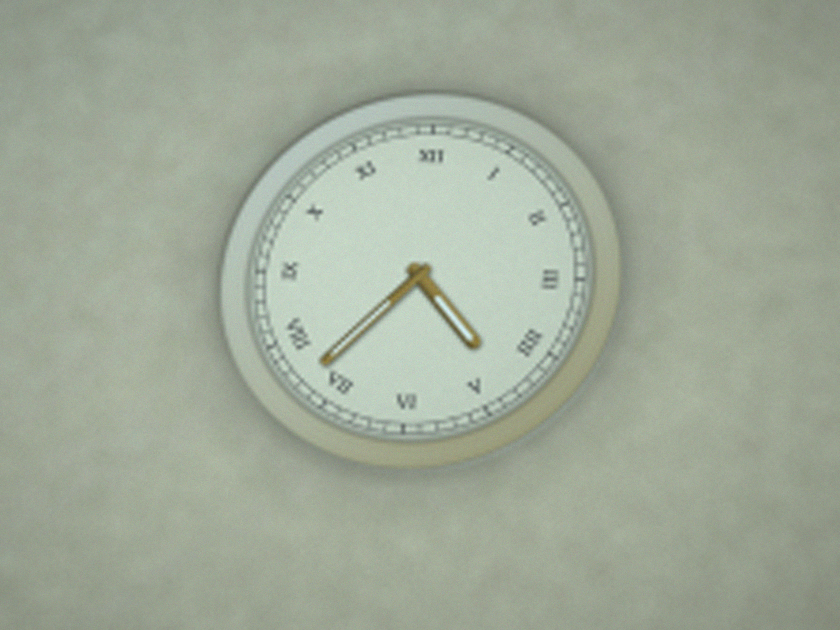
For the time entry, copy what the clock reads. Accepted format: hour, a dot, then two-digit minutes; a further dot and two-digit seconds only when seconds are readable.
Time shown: 4.37
